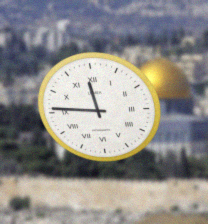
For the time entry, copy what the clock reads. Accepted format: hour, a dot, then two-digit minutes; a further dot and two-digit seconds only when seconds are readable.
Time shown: 11.46
